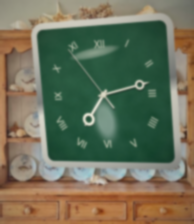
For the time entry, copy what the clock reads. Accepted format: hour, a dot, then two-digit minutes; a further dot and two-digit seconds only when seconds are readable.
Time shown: 7.12.54
